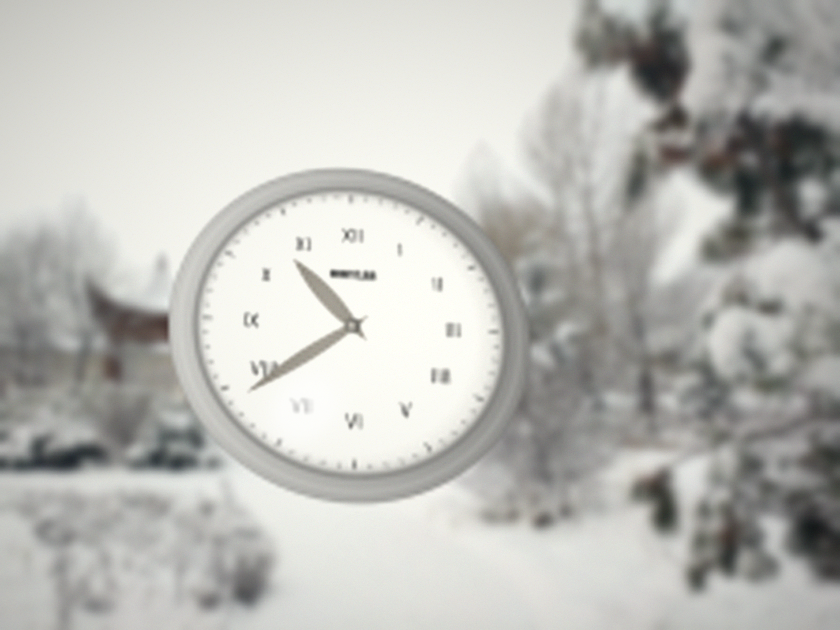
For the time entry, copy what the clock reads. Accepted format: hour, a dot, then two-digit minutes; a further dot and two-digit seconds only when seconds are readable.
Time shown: 10.39
